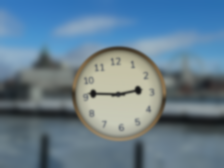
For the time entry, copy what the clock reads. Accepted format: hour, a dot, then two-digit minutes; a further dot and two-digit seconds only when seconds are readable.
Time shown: 2.46
